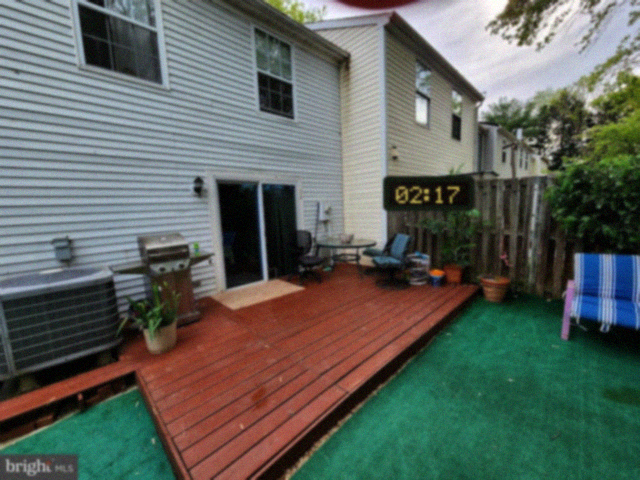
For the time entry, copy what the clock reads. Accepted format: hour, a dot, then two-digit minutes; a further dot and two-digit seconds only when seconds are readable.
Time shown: 2.17
